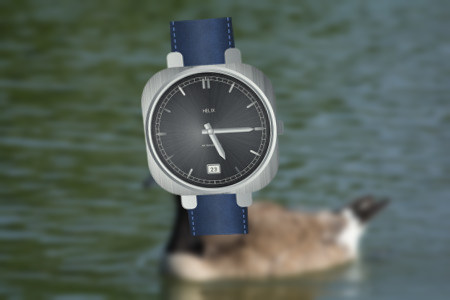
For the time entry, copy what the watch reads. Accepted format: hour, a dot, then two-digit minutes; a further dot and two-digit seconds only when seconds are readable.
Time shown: 5.15
